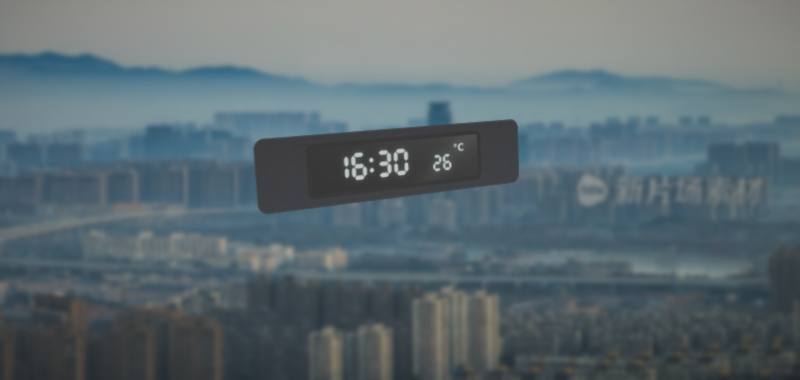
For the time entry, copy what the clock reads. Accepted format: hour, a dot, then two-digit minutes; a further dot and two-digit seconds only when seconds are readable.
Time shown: 16.30
